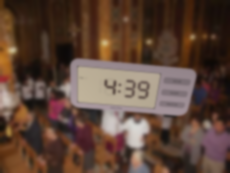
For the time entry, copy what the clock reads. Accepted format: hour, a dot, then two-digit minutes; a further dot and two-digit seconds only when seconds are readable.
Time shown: 4.39
